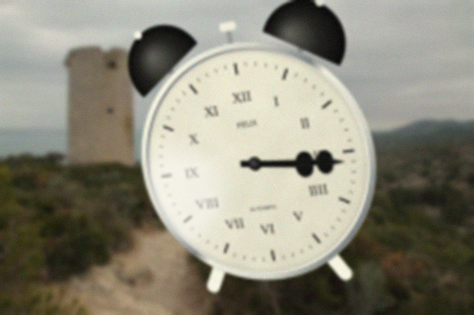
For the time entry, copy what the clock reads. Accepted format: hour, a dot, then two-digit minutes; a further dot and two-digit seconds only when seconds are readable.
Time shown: 3.16
